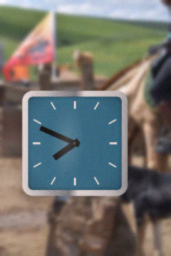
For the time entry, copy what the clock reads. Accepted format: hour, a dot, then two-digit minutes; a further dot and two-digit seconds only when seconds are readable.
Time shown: 7.49
